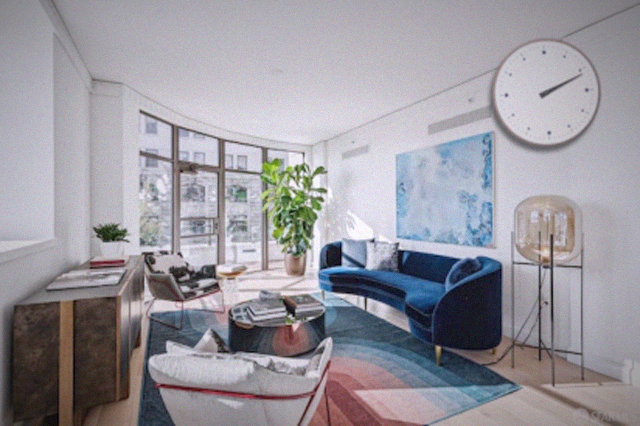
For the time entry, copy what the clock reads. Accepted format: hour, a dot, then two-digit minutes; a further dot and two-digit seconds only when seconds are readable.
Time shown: 2.11
